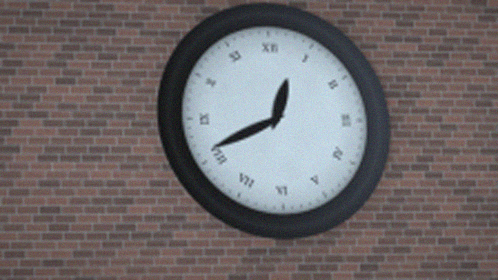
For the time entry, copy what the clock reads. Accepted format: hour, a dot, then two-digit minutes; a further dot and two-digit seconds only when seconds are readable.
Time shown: 12.41
